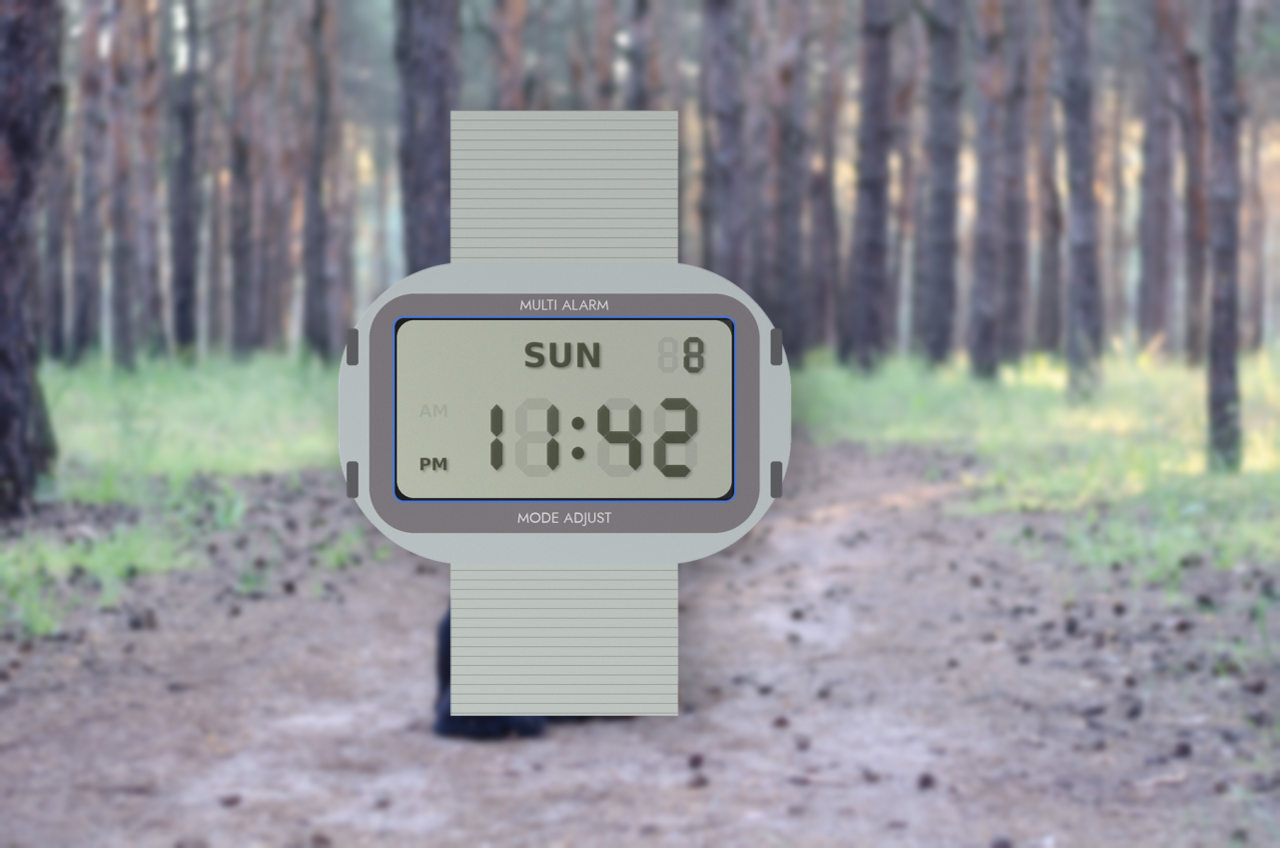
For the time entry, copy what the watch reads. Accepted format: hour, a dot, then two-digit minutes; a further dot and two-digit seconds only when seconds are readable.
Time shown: 11.42
